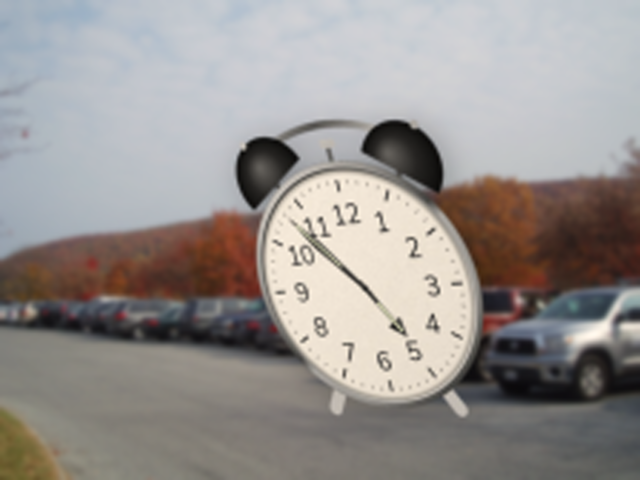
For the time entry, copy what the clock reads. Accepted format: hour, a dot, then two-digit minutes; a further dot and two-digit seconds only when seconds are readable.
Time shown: 4.53
